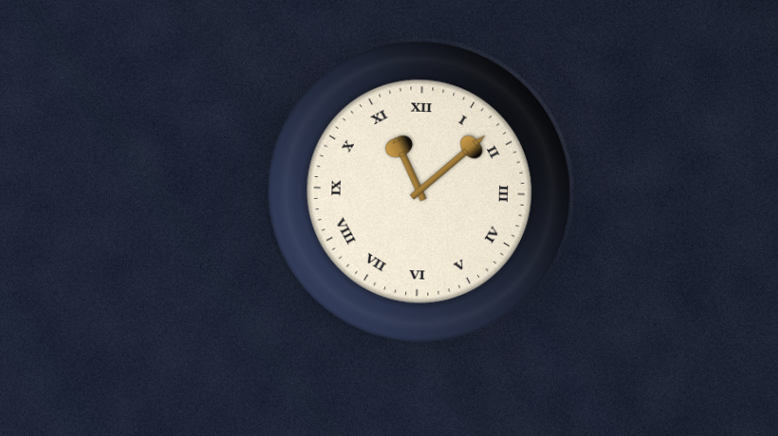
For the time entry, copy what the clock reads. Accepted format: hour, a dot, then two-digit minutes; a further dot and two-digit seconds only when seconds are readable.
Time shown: 11.08
